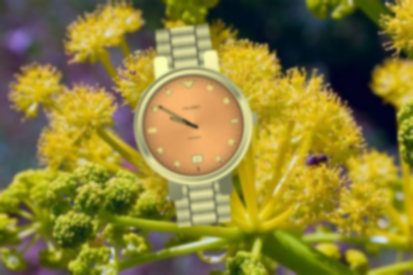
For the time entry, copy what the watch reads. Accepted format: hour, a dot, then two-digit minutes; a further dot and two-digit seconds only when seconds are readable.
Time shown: 9.51
